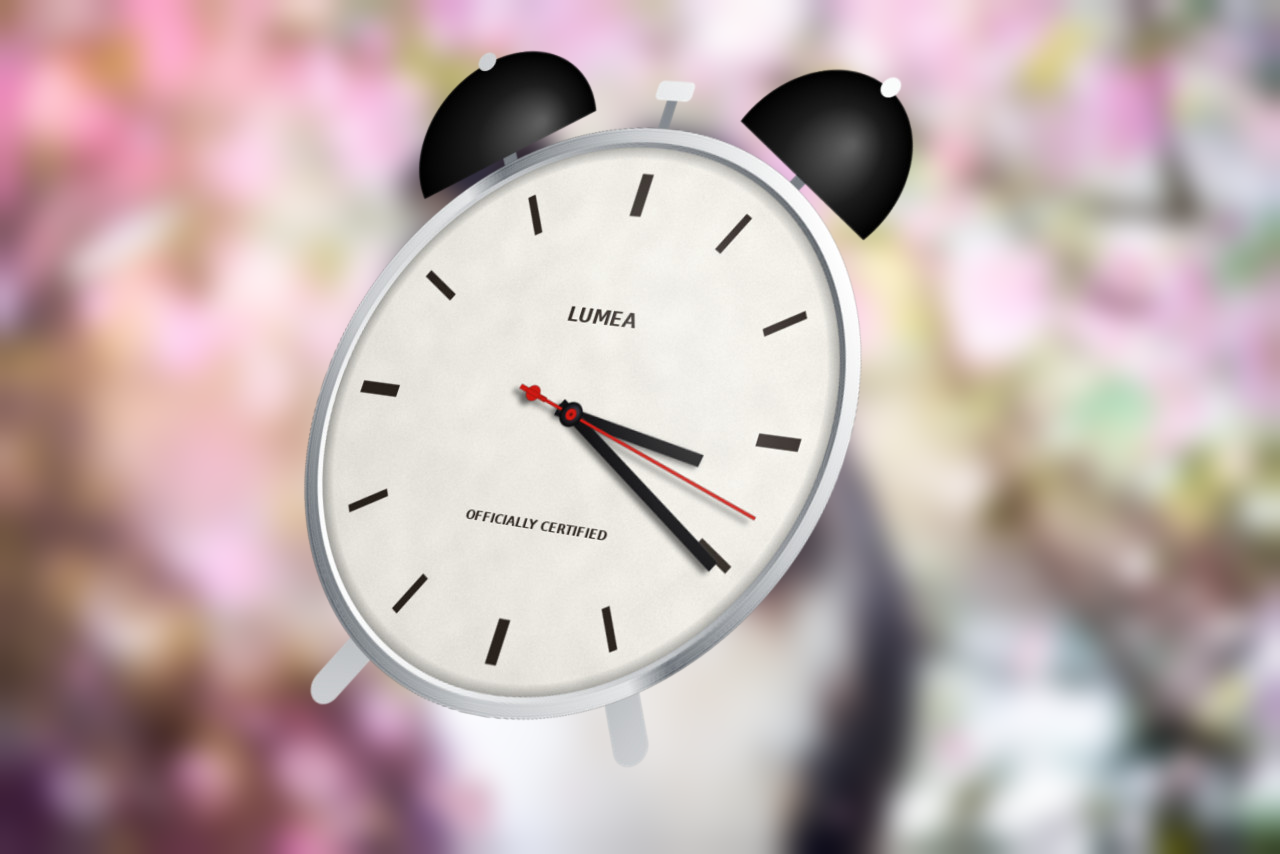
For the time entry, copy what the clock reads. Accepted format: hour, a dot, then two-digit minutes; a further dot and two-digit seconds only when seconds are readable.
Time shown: 3.20.18
